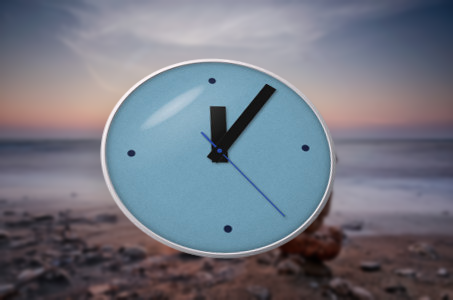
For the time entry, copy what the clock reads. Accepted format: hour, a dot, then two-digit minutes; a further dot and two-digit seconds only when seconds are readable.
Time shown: 12.06.24
